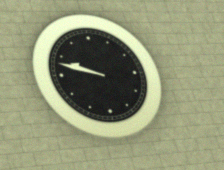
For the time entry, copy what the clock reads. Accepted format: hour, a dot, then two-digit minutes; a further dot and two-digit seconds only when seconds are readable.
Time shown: 9.48
